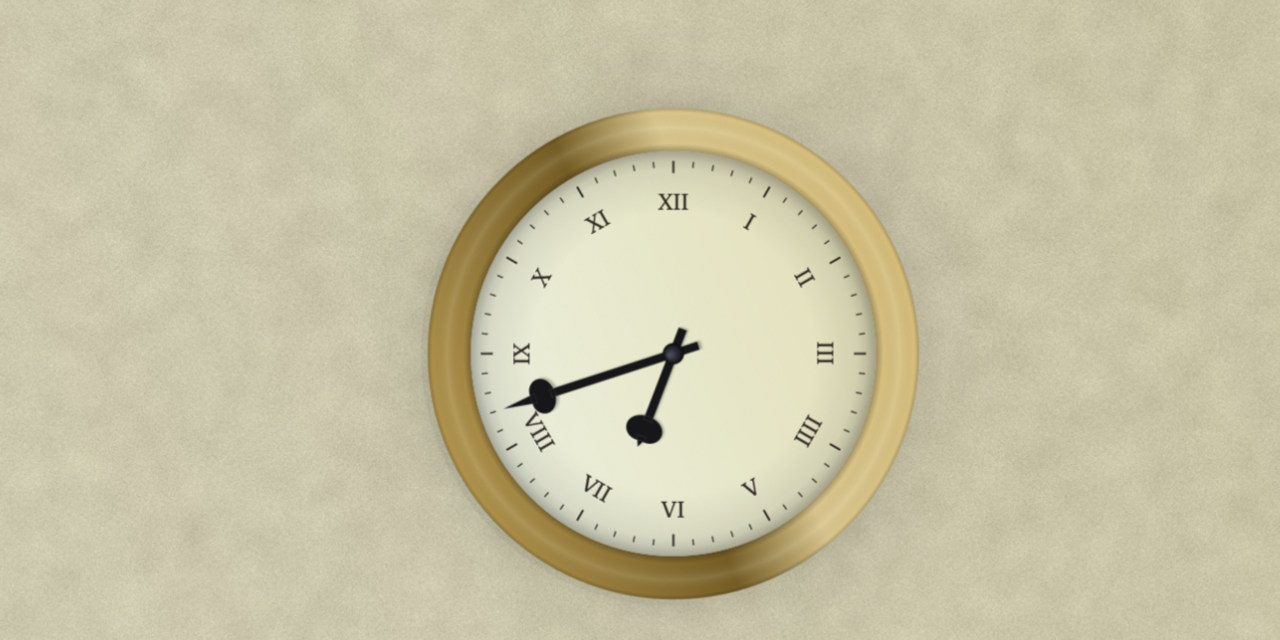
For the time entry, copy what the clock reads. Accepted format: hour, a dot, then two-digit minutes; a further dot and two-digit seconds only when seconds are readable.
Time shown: 6.42
